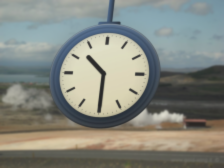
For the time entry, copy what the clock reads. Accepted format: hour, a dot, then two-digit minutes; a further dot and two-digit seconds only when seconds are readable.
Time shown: 10.30
